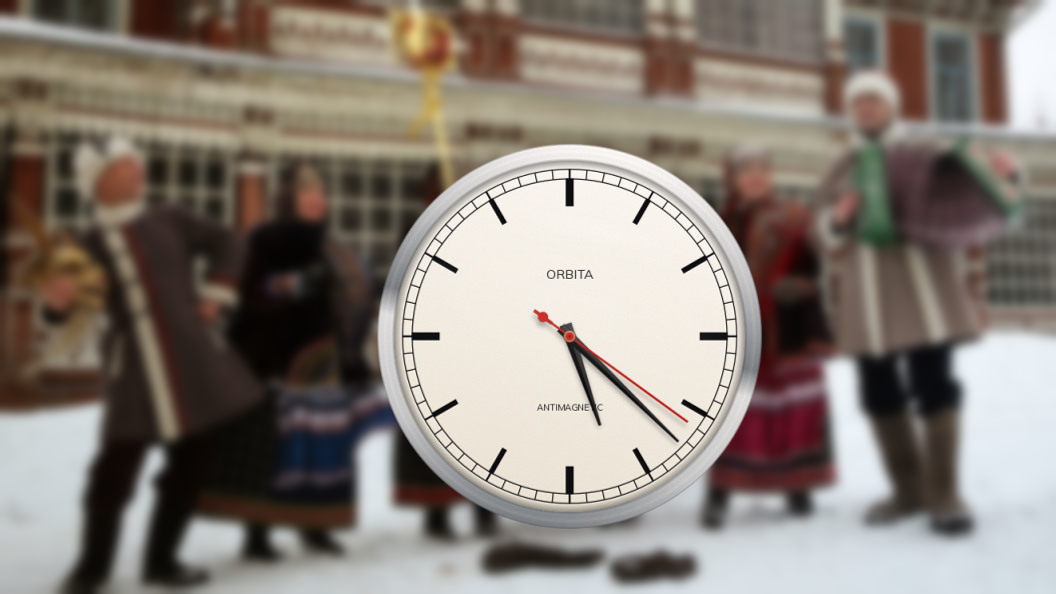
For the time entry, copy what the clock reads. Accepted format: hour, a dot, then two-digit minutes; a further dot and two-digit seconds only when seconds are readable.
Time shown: 5.22.21
